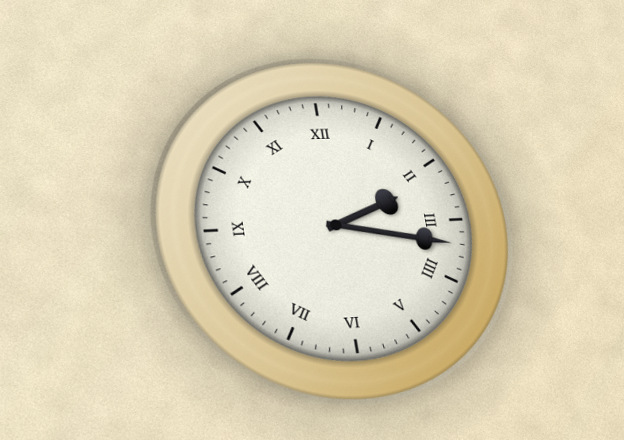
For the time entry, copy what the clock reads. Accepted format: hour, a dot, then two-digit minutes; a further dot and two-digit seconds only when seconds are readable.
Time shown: 2.17
